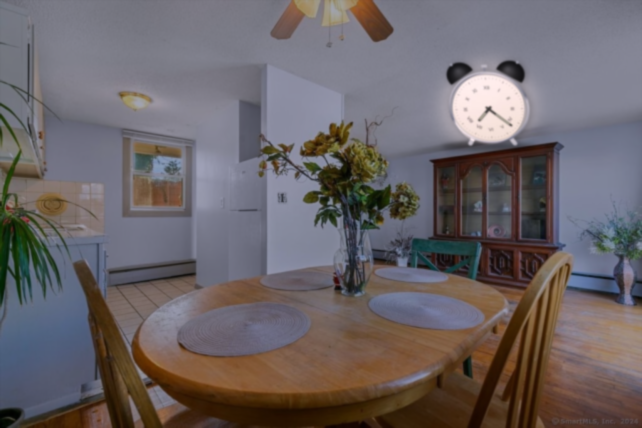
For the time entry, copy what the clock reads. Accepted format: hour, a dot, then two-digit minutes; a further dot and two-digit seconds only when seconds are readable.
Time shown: 7.22
